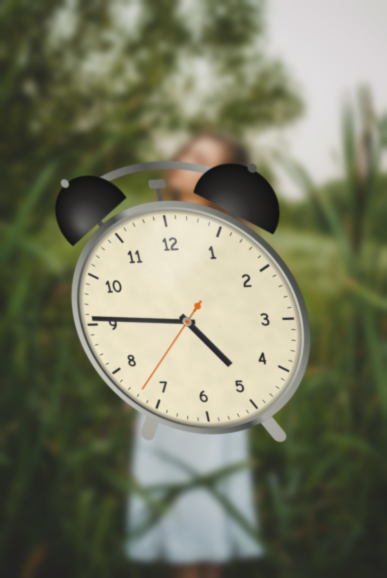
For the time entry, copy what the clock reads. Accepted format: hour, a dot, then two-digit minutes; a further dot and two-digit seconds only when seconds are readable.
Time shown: 4.45.37
